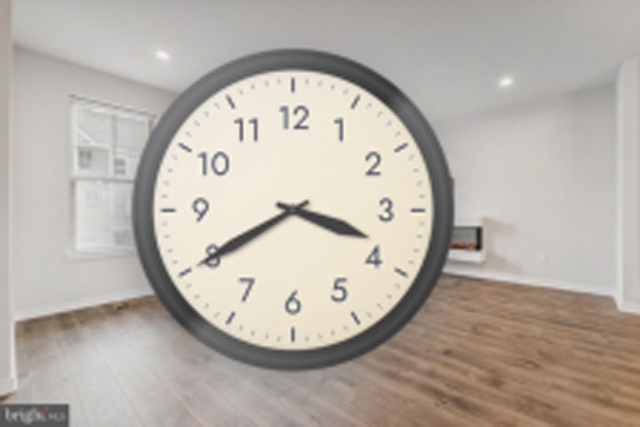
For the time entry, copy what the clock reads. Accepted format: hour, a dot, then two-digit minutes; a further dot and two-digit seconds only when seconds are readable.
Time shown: 3.40
